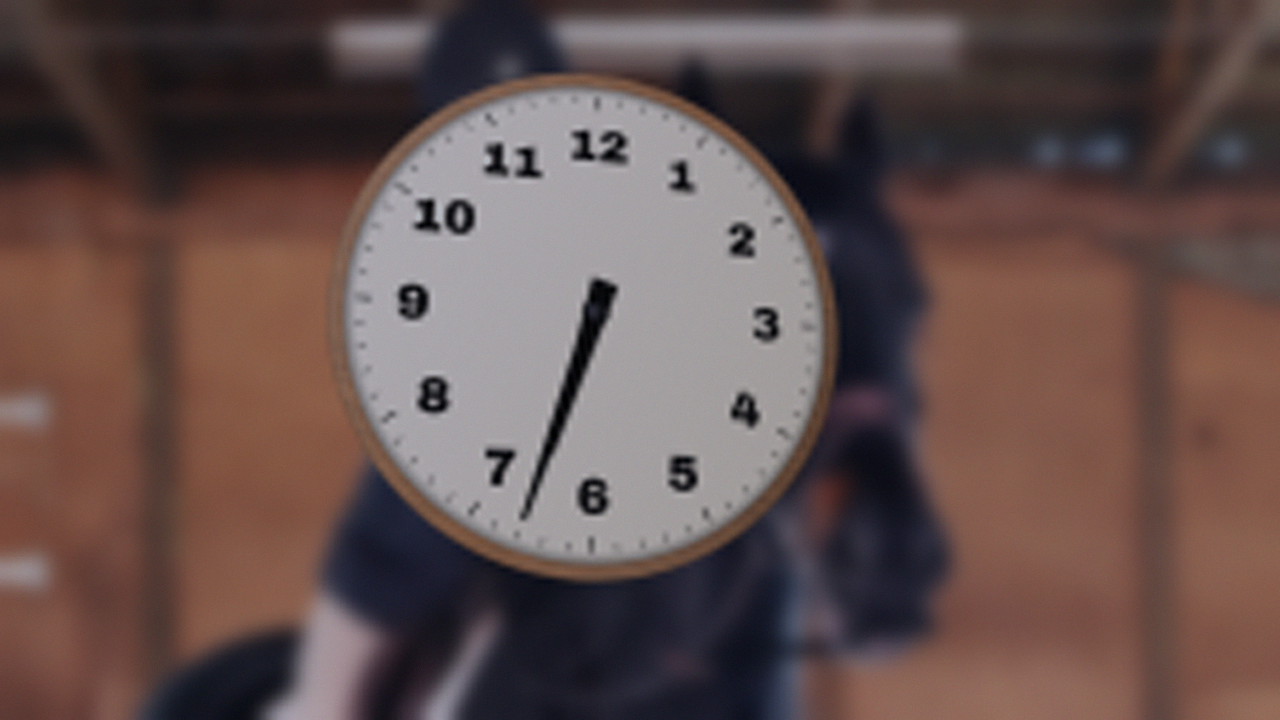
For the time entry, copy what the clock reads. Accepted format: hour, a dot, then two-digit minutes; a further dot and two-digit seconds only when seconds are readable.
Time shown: 6.33
